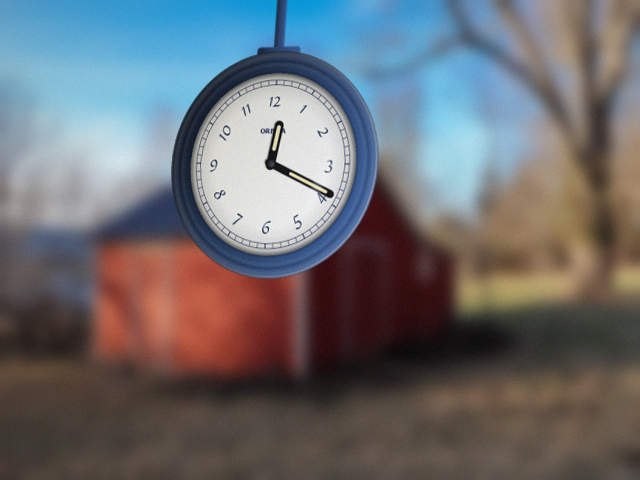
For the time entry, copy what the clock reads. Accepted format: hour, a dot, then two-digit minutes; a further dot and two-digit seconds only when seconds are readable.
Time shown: 12.19
